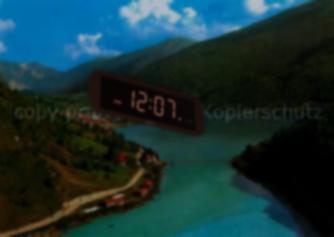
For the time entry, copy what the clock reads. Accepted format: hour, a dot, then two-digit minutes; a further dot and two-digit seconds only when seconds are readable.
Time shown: 12.07
